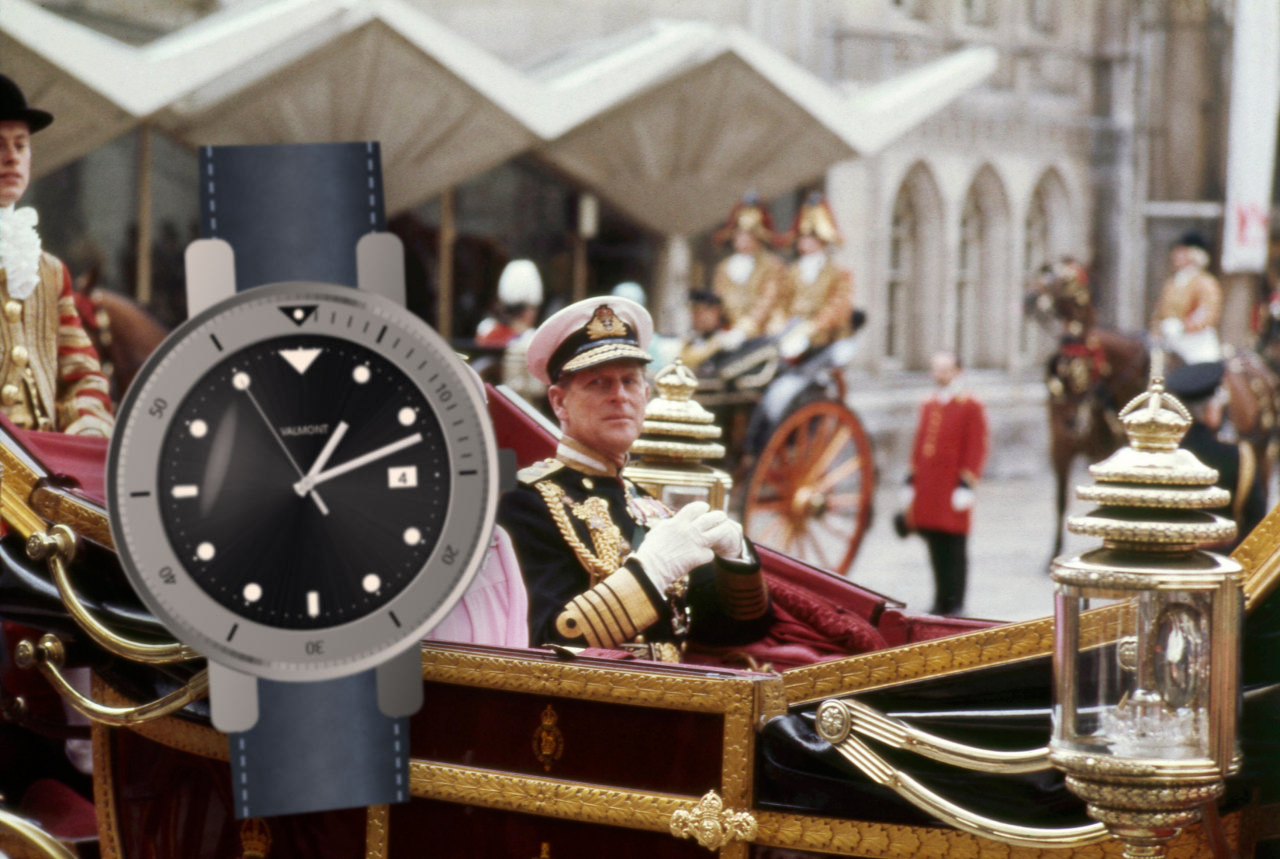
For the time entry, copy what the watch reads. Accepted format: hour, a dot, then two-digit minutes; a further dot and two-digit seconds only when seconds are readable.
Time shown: 1.11.55
